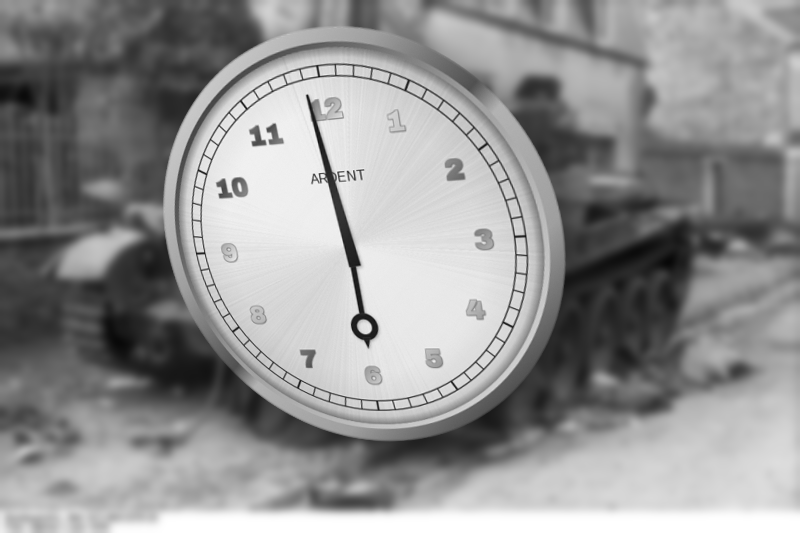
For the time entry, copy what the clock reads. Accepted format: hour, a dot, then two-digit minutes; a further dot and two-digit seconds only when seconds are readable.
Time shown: 5.59
